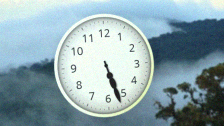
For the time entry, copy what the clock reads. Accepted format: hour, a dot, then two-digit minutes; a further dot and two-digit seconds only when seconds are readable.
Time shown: 5.27
